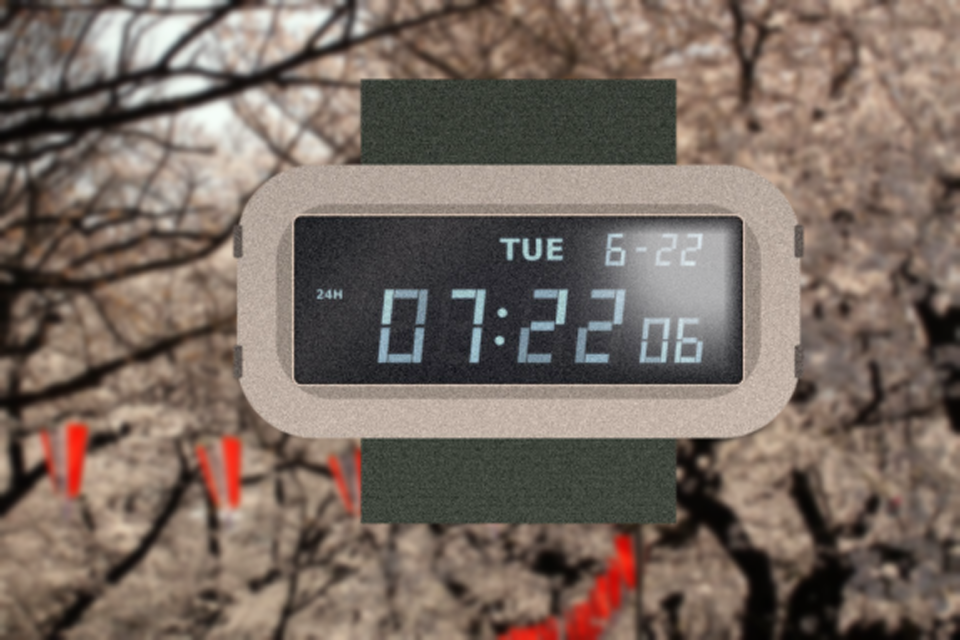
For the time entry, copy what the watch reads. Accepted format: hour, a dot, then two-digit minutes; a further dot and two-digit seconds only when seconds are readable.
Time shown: 7.22.06
